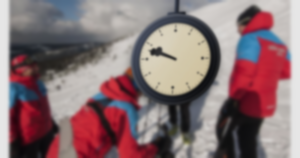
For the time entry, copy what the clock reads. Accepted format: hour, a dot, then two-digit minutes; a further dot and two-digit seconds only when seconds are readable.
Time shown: 9.48
